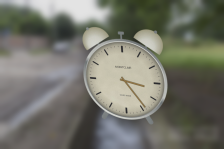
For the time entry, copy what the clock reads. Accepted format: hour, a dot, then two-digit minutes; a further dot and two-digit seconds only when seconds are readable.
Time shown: 3.24
